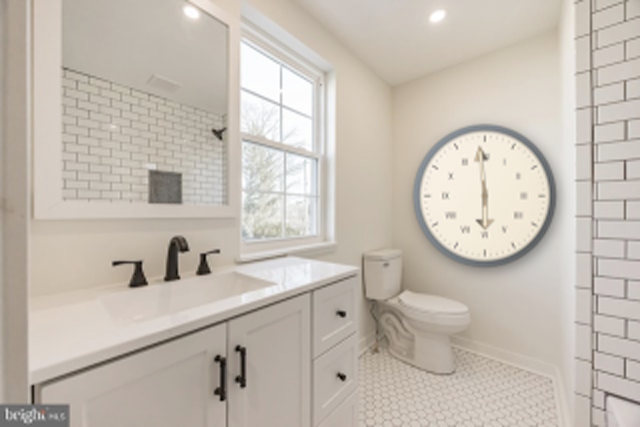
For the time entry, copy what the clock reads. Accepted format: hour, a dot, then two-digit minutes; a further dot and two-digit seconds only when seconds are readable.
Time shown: 5.59
